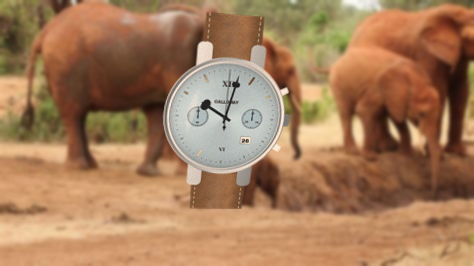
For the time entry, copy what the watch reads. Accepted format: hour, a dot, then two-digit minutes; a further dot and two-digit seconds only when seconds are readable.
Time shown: 10.02
